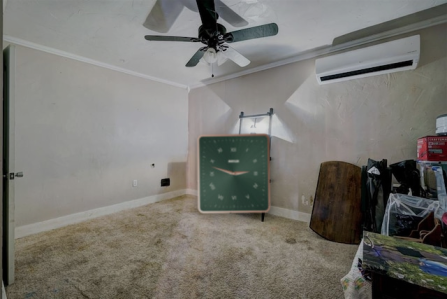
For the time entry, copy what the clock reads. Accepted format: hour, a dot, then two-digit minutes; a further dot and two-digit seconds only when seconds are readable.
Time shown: 2.48
